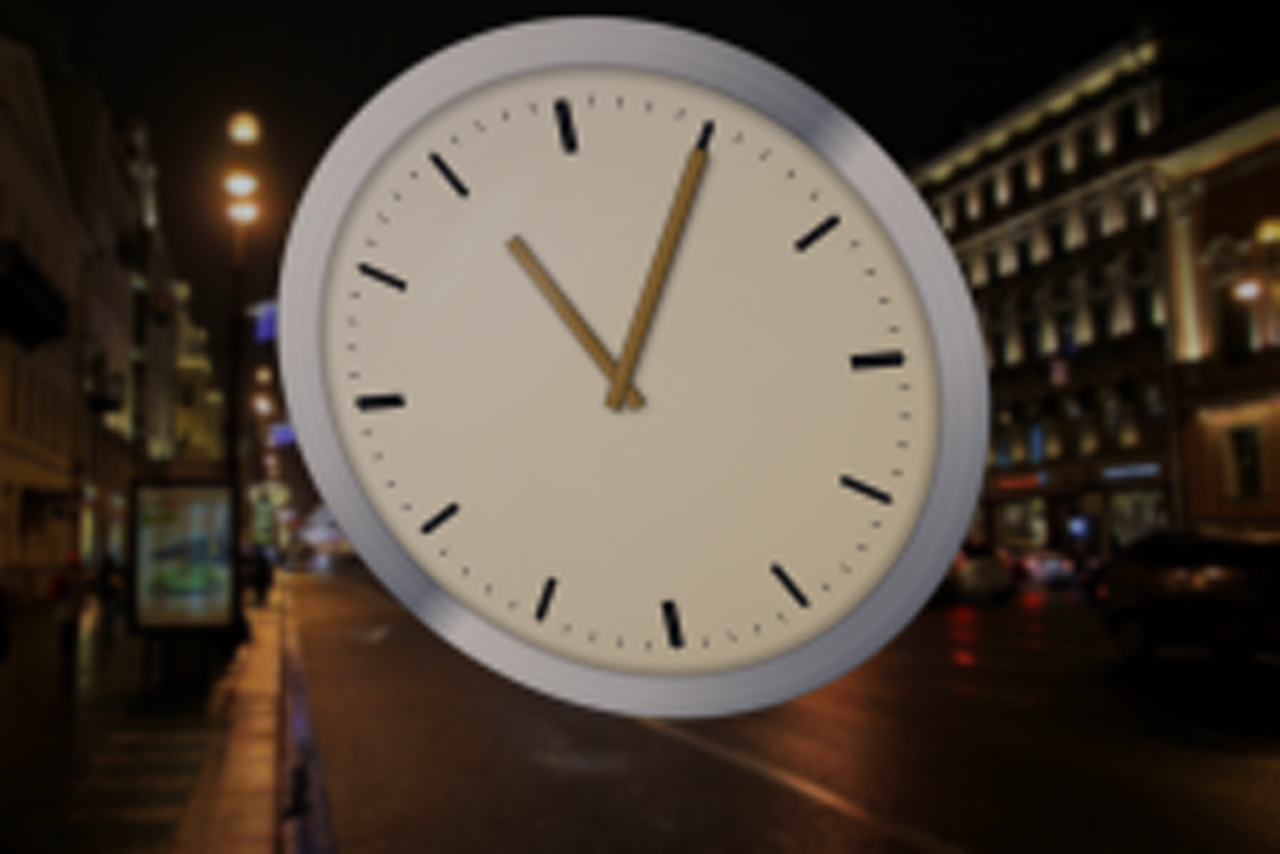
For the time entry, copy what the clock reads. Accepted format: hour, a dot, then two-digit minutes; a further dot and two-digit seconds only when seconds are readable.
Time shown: 11.05
